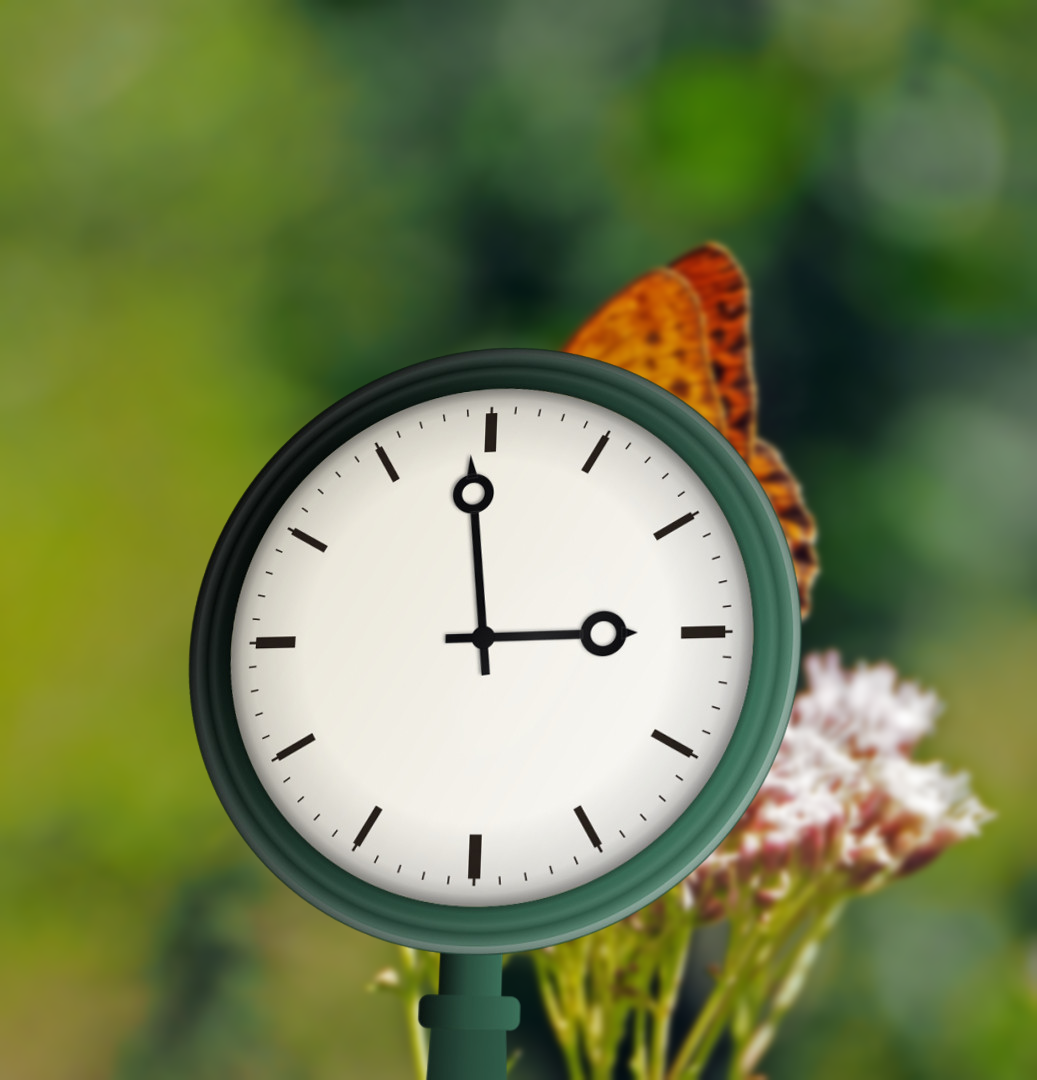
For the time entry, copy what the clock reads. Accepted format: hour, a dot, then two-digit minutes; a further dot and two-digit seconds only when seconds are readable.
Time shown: 2.59
